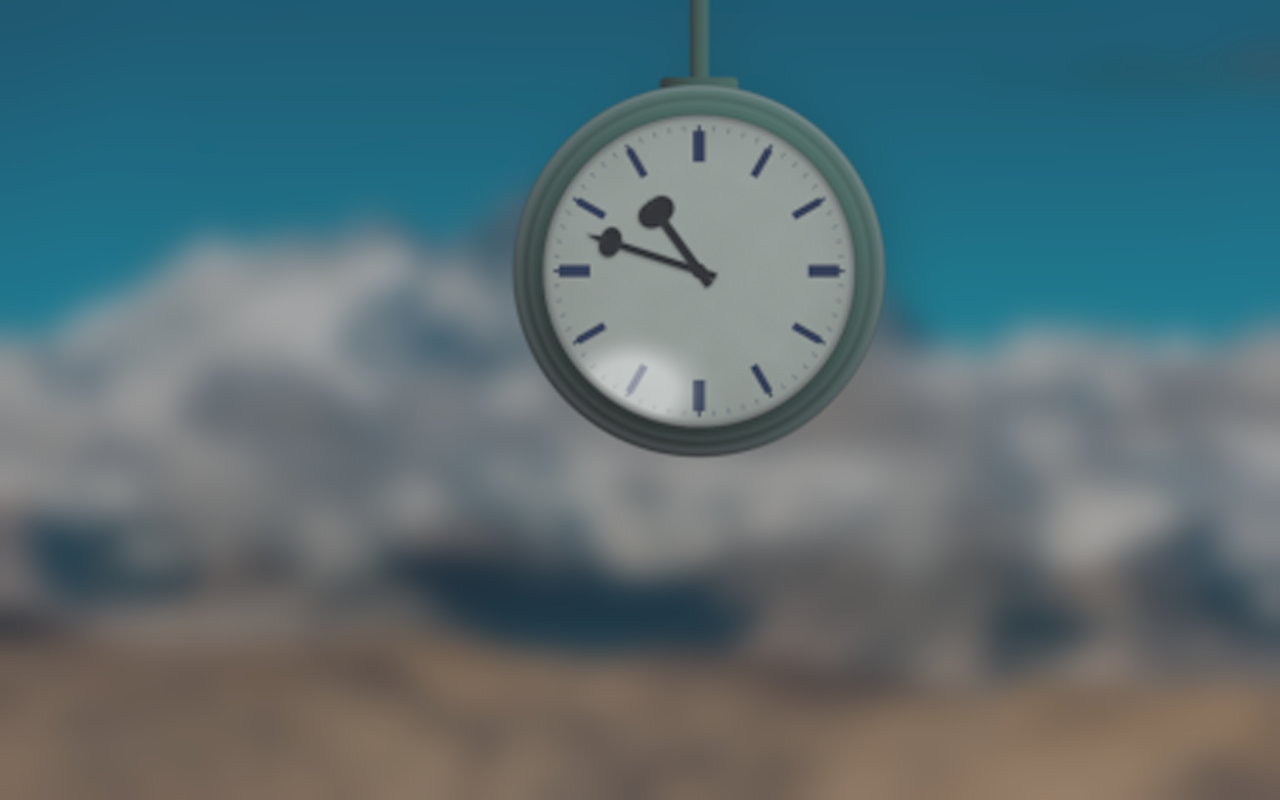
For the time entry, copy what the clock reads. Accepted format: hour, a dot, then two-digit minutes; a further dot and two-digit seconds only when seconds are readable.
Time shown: 10.48
